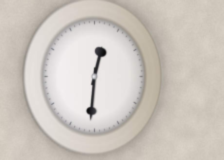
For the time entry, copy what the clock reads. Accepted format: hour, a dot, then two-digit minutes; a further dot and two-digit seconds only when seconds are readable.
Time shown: 12.31
